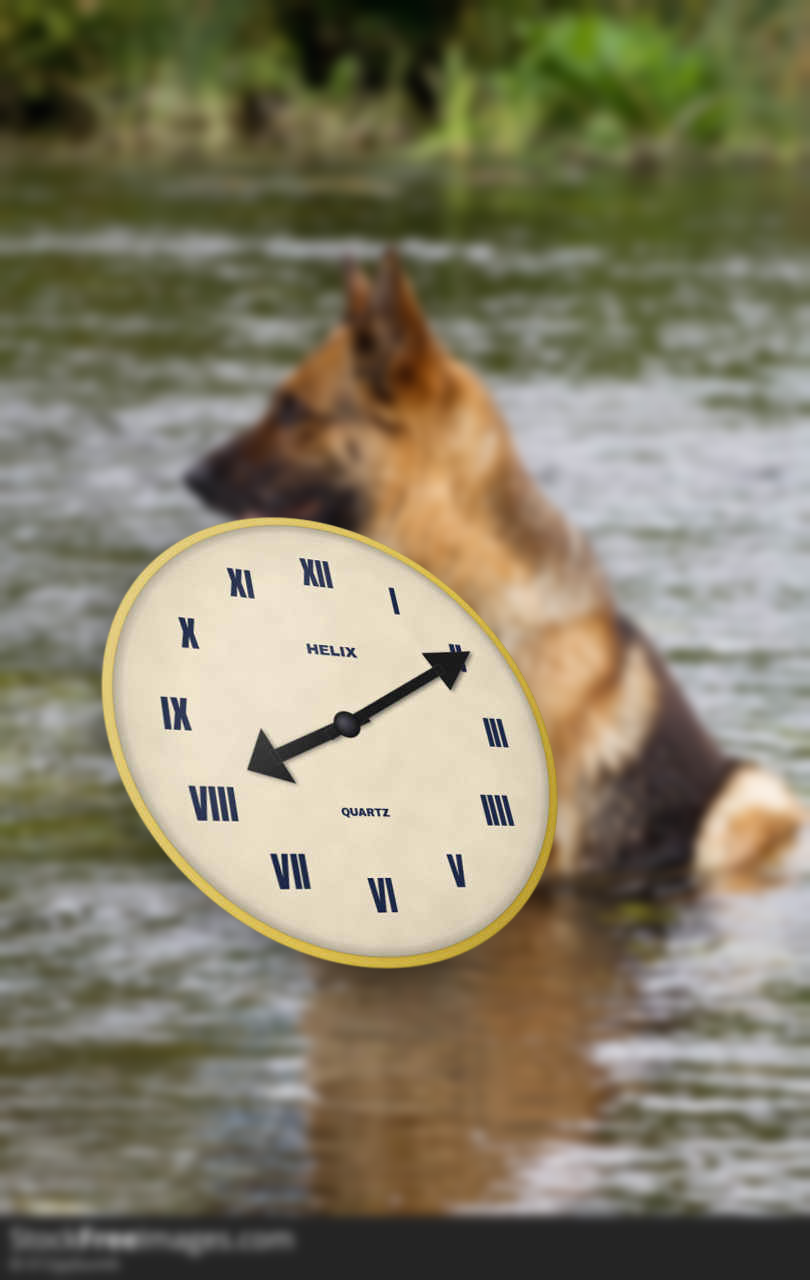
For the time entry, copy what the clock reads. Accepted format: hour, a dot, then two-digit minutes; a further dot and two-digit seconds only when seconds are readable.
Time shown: 8.10
